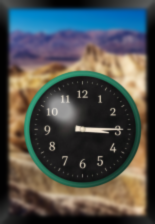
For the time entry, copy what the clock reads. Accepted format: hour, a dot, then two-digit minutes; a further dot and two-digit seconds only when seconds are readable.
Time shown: 3.15
